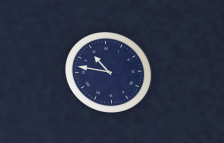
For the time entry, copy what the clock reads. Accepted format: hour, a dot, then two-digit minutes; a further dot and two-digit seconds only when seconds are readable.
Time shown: 10.47
